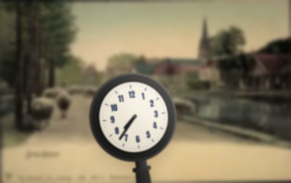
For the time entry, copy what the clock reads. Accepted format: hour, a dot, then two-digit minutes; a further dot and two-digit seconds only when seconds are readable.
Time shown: 7.37
